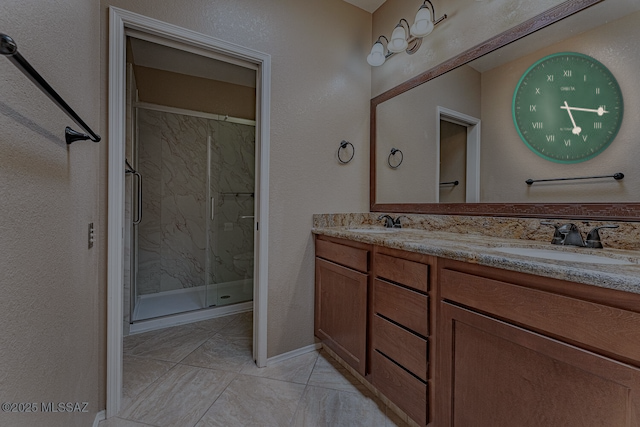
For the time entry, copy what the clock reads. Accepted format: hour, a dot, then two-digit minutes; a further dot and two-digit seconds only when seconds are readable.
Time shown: 5.16
